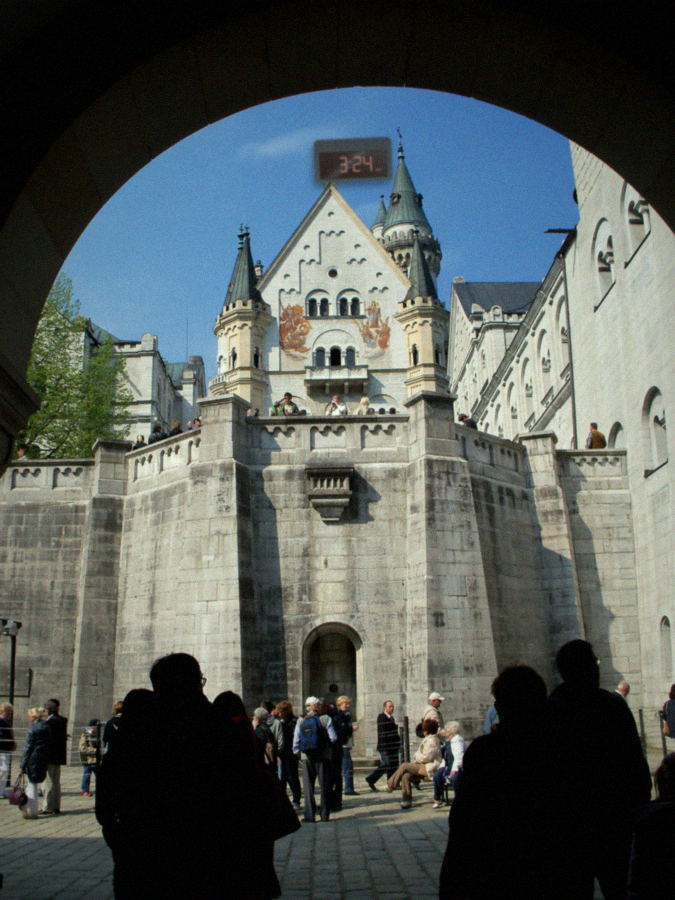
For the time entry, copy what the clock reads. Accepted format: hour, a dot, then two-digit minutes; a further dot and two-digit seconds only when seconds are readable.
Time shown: 3.24
